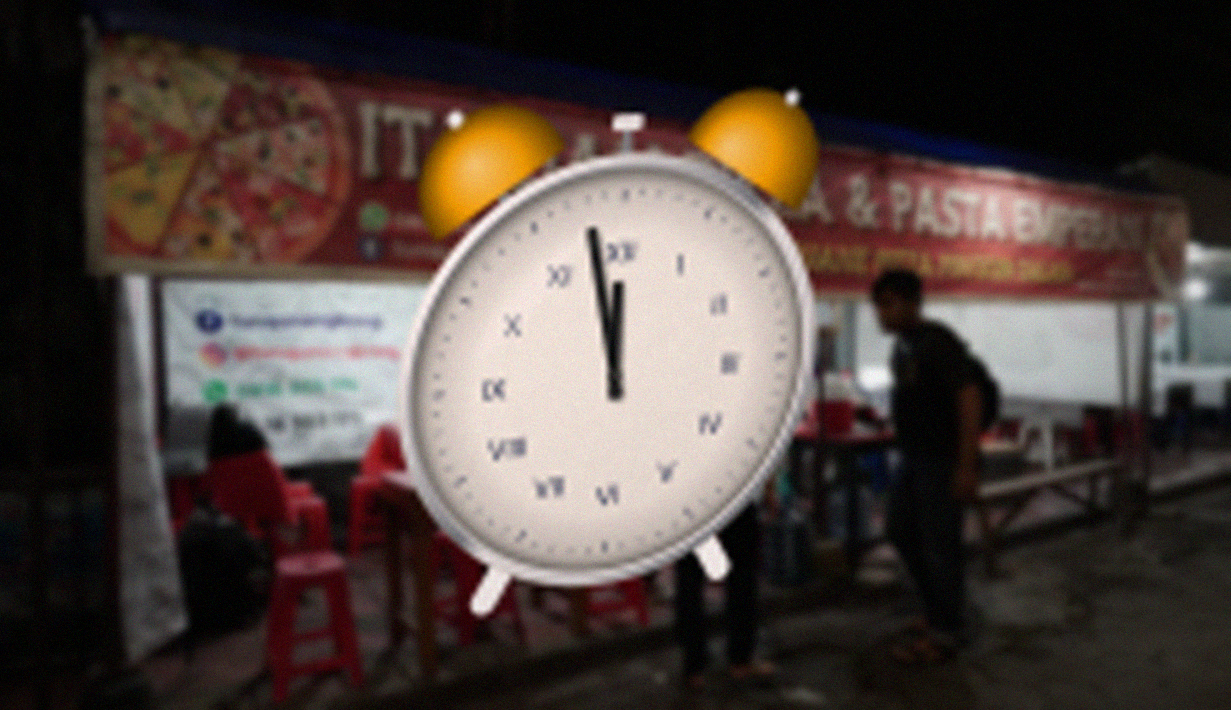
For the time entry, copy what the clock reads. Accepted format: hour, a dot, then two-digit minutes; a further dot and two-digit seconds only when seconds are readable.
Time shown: 11.58
